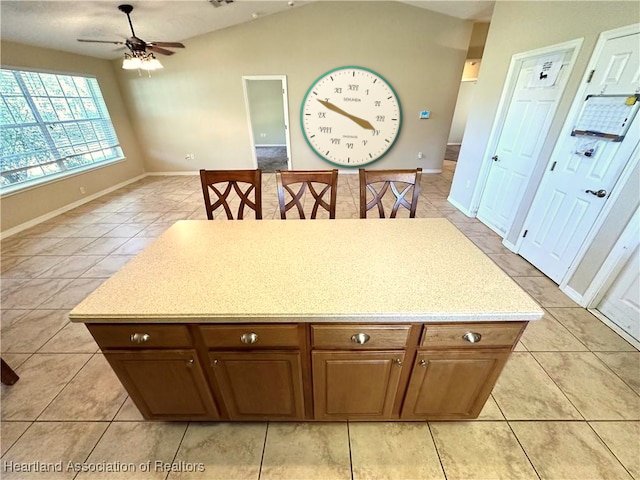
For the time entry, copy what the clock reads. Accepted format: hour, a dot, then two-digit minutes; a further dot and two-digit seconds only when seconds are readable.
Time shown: 3.49
